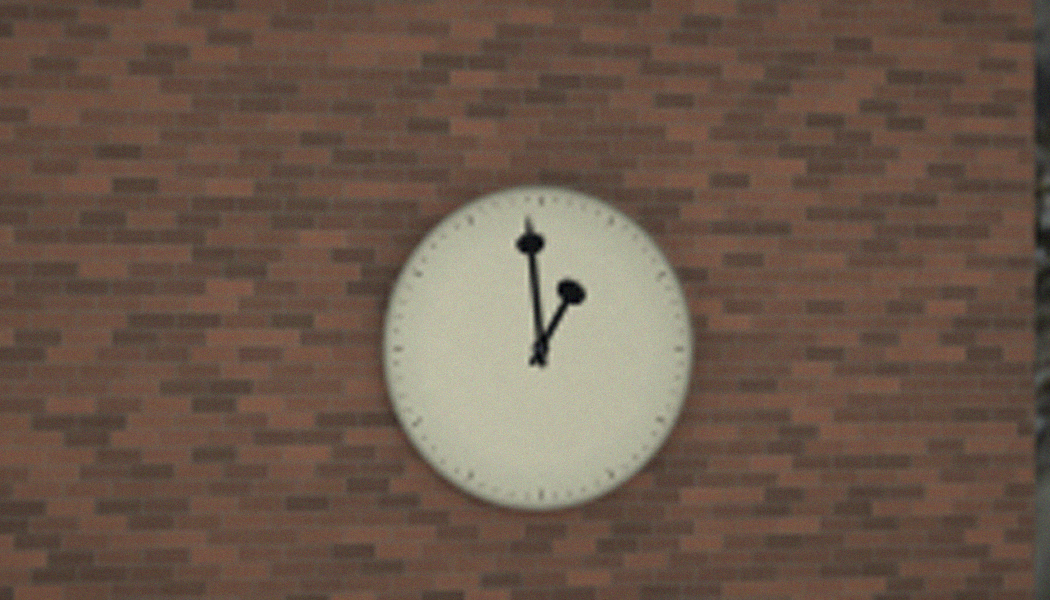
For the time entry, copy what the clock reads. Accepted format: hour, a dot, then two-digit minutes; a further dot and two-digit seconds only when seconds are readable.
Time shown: 12.59
